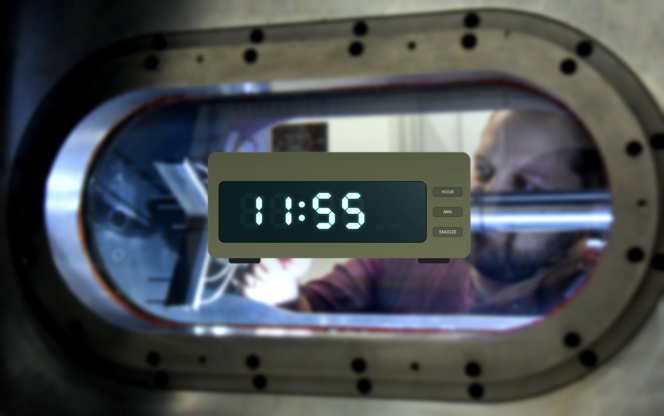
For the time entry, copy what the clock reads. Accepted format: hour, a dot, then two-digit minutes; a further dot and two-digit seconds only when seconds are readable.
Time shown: 11.55
